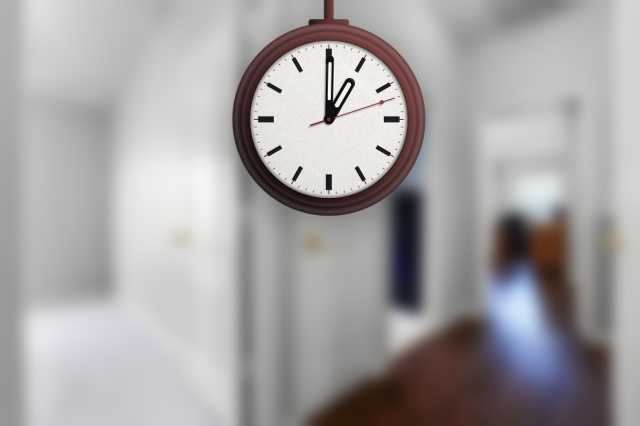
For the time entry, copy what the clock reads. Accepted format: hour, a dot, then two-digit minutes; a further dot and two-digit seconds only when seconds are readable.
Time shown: 1.00.12
